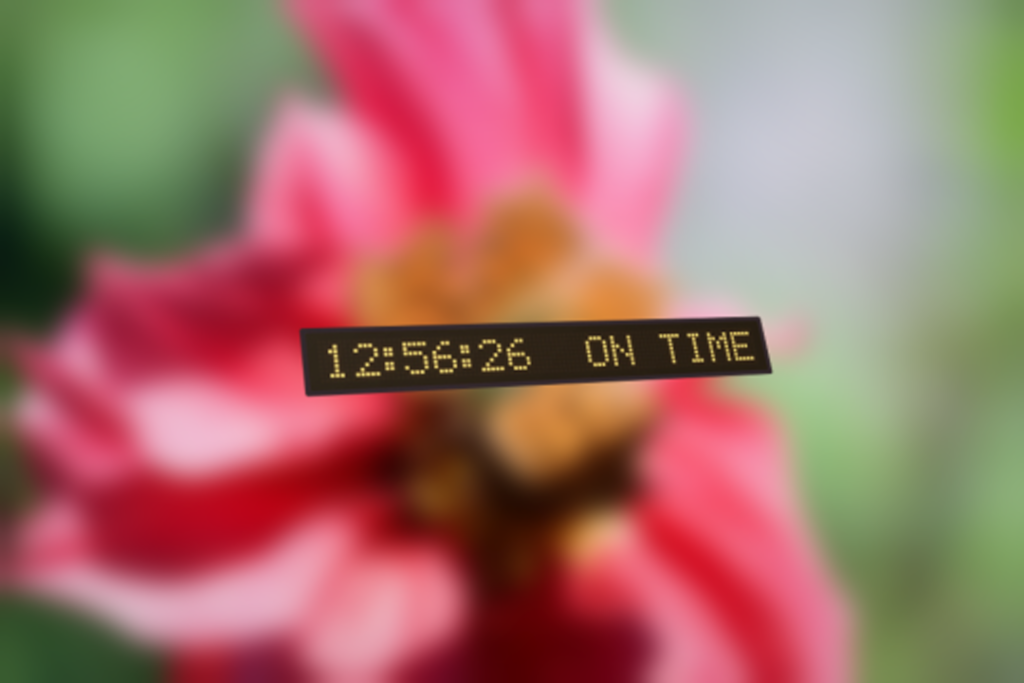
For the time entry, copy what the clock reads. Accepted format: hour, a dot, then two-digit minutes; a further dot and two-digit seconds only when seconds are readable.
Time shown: 12.56.26
